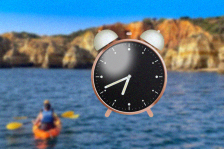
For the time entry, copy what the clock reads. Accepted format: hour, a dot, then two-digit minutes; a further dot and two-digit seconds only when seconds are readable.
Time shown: 6.41
